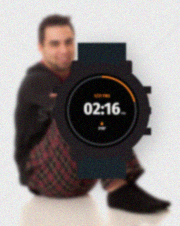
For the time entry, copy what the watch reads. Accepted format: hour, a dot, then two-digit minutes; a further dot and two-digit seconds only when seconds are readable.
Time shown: 2.16
